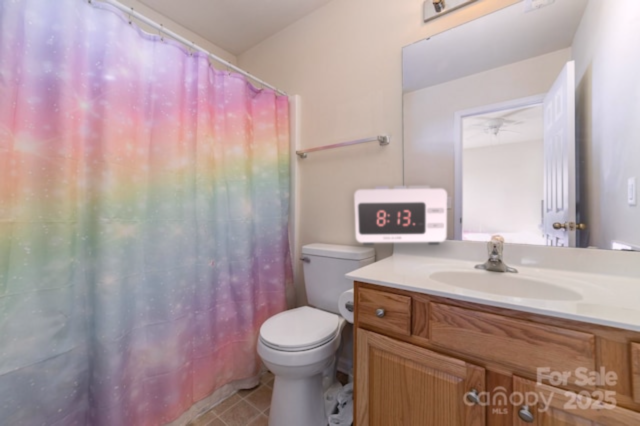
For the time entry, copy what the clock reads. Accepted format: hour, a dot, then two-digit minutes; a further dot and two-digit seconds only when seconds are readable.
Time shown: 8.13
